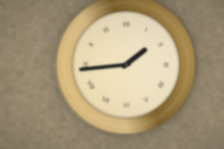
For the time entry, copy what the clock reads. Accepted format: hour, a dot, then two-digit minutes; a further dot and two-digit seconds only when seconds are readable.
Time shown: 1.44
